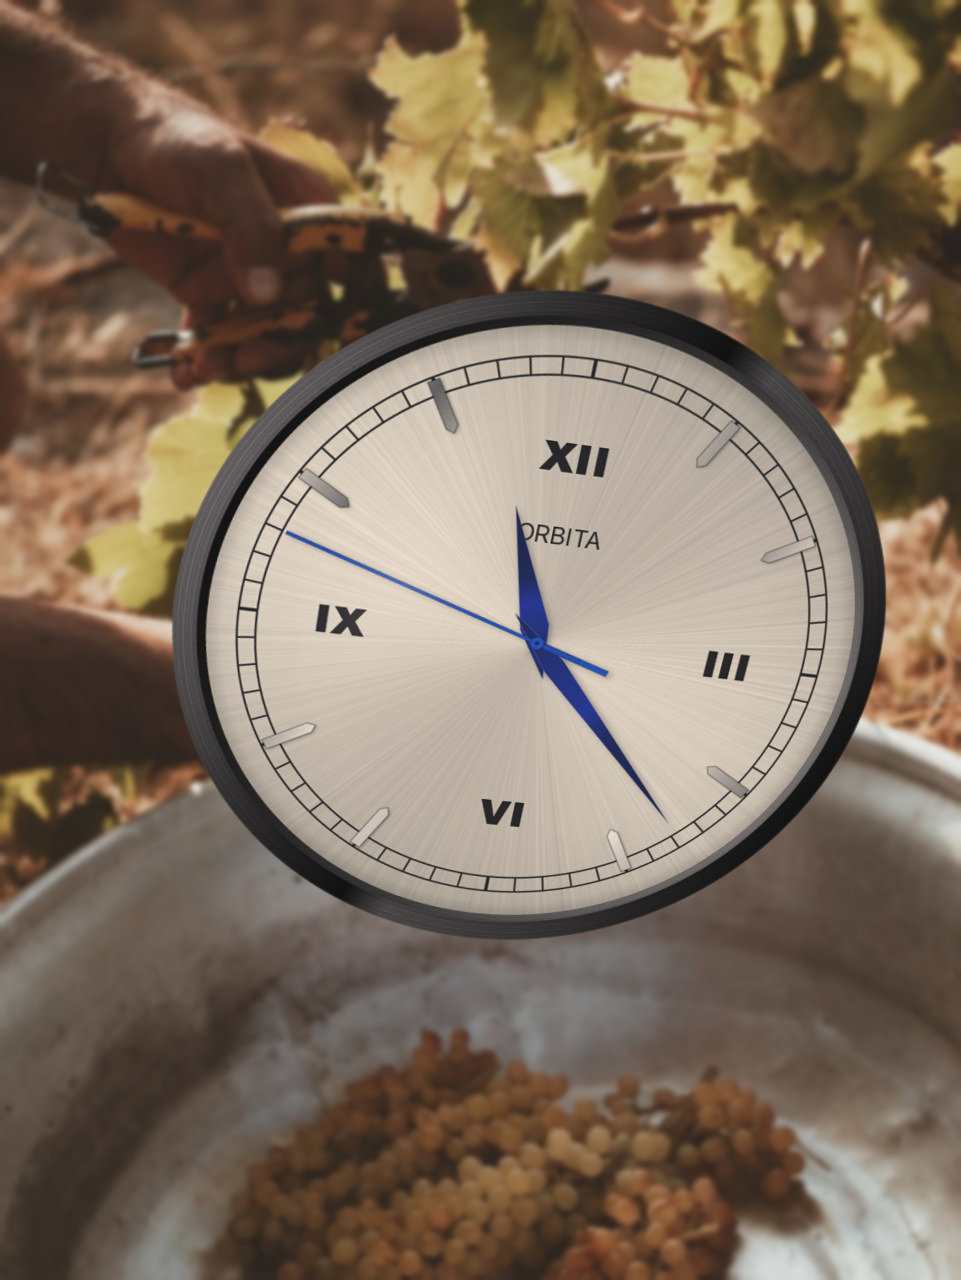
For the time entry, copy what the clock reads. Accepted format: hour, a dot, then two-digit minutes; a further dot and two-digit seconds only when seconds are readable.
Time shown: 11.22.48
